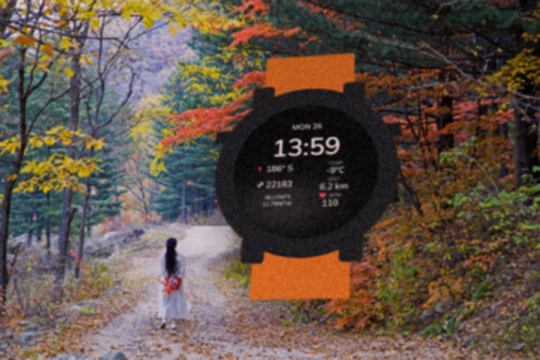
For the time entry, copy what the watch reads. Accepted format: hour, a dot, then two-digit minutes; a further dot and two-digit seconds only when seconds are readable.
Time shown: 13.59
